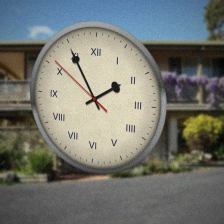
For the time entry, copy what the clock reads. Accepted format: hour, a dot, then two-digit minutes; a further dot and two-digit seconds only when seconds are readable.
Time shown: 1.54.51
